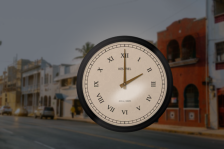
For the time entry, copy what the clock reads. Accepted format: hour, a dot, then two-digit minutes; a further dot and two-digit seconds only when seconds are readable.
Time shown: 2.00
